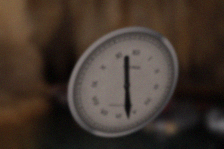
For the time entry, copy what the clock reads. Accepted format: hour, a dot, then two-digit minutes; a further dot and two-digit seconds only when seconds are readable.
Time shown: 11.27
